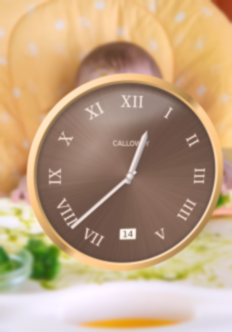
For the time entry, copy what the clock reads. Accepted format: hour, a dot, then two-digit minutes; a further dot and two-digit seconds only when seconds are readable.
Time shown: 12.38
